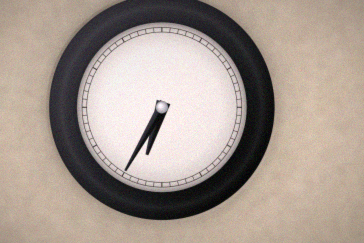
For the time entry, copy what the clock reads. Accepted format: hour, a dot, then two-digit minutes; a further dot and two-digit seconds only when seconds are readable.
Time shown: 6.35
